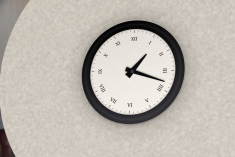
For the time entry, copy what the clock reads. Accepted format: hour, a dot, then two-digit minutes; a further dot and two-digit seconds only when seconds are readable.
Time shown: 1.18
